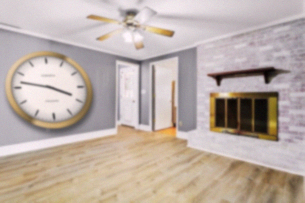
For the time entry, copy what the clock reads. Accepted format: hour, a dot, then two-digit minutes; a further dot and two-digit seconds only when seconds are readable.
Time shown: 3.47
